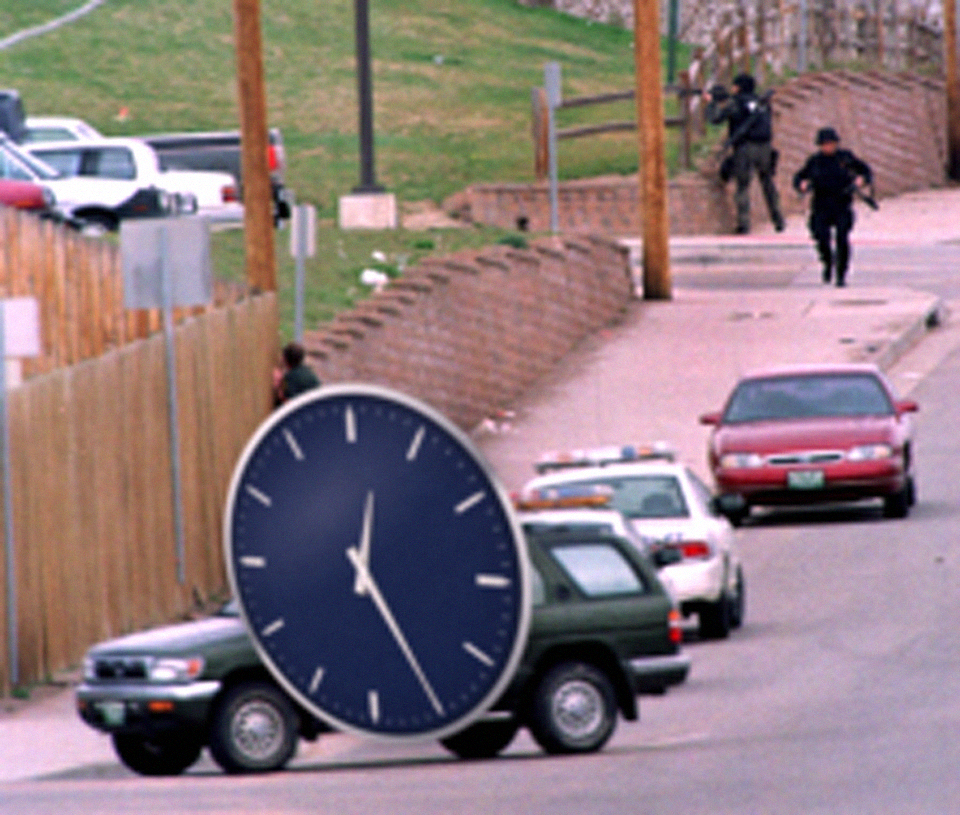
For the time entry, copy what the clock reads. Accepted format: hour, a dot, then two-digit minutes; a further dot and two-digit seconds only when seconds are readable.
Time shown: 12.25
